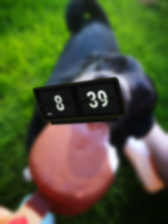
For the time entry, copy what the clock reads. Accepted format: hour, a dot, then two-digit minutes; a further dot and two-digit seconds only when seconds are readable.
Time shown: 8.39
